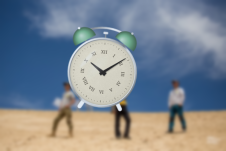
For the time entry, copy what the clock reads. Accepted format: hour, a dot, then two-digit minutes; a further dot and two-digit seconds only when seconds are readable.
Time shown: 10.09
